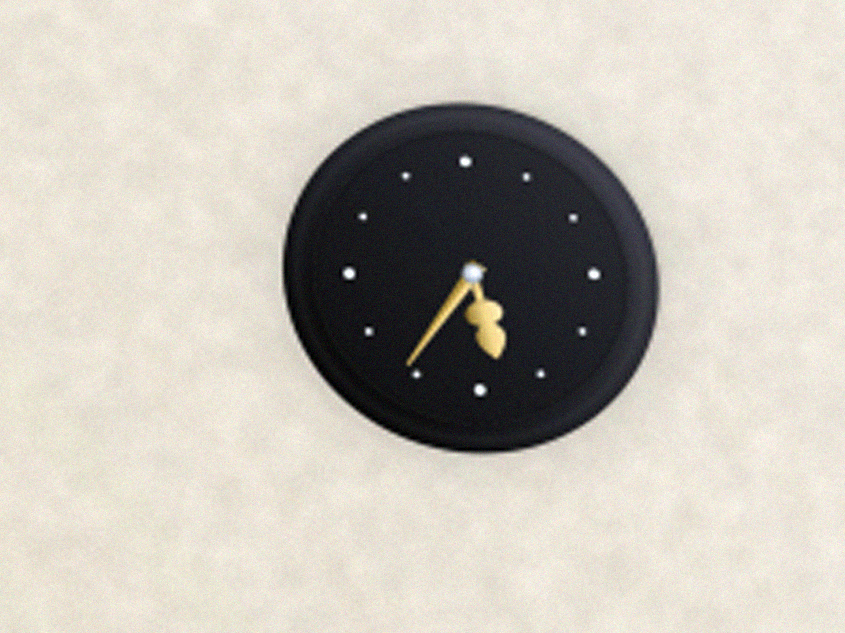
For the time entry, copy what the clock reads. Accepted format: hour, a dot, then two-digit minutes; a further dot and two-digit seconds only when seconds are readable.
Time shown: 5.36
